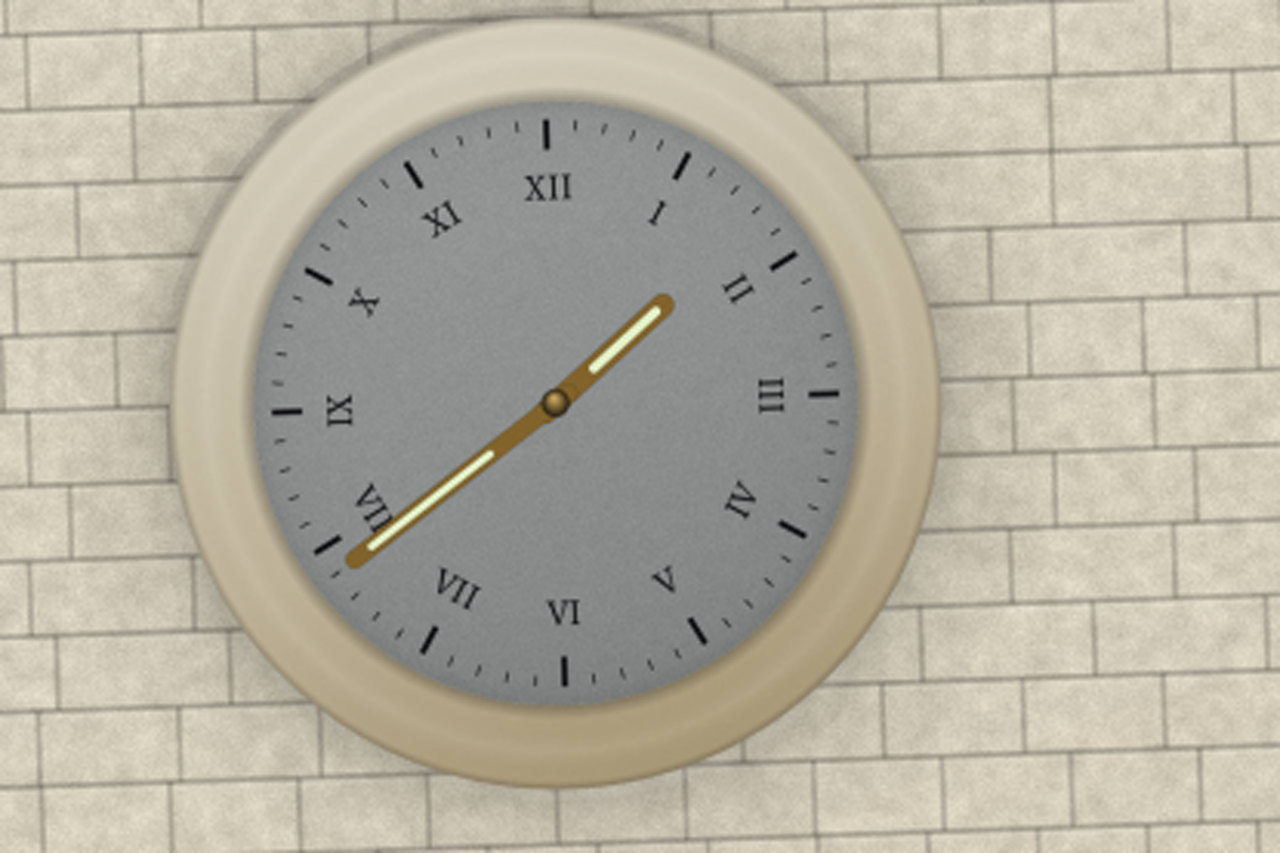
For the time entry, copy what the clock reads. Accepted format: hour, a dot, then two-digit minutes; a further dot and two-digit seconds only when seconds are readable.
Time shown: 1.39
